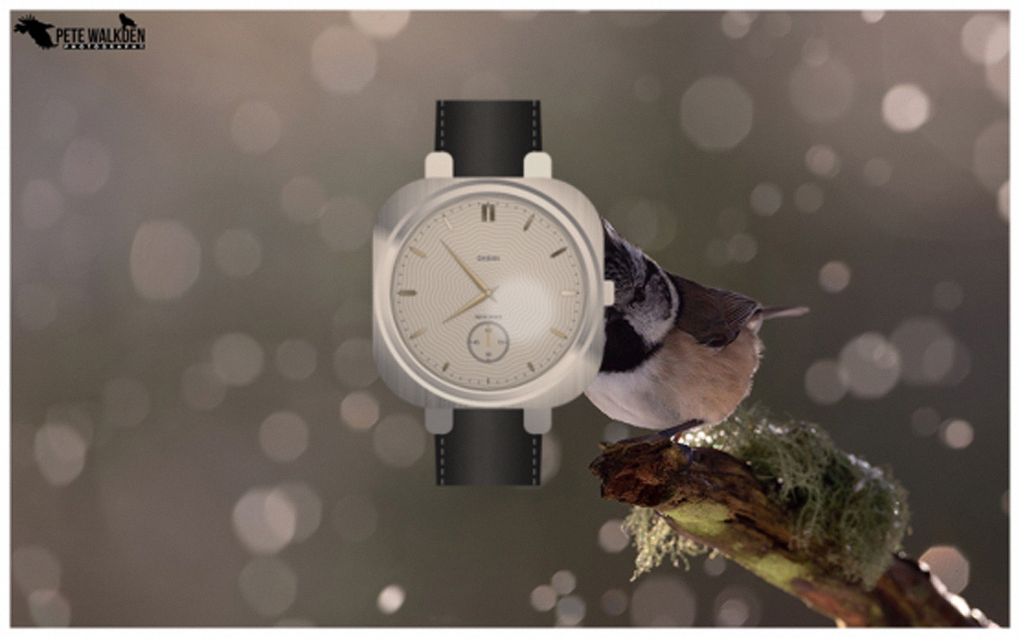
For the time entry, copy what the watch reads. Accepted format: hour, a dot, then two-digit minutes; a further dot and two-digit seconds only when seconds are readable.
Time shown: 7.53
